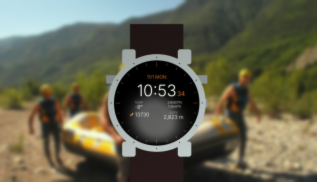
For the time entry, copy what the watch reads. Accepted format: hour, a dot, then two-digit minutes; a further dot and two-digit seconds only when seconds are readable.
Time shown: 10.53
